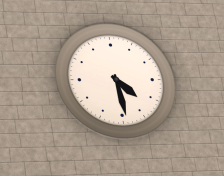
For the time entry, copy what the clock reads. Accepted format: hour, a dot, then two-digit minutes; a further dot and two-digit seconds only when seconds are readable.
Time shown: 4.29
